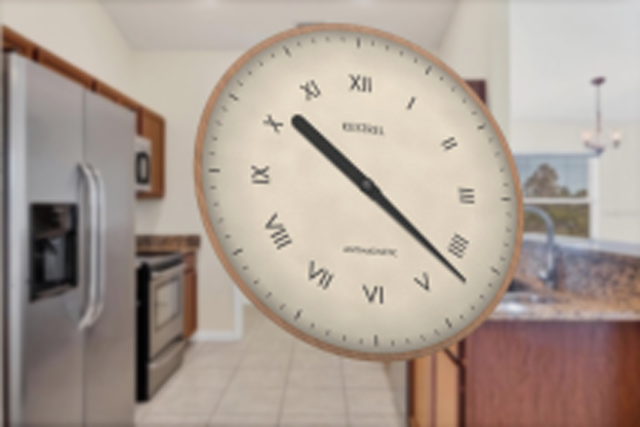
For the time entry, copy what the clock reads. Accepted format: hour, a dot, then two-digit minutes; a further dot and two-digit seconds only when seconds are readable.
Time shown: 10.22
